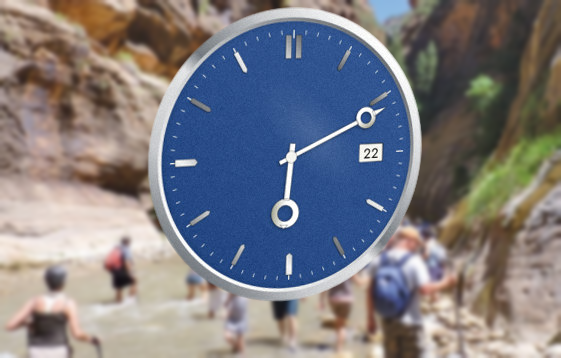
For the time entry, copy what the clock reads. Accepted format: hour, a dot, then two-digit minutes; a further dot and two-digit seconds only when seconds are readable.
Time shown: 6.11
